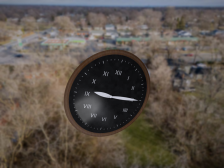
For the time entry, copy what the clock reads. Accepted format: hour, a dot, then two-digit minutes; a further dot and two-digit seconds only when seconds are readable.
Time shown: 9.15
